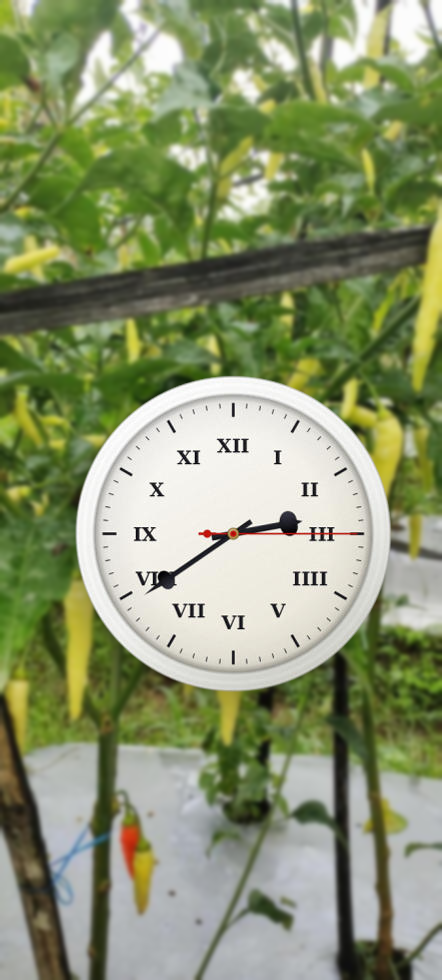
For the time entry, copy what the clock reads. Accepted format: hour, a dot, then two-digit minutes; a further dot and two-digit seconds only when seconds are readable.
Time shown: 2.39.15
